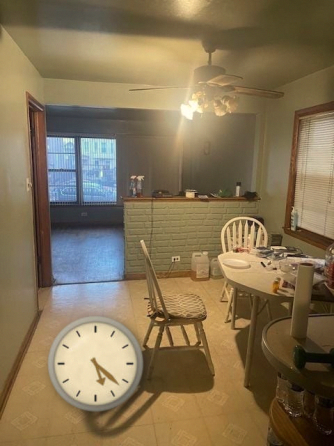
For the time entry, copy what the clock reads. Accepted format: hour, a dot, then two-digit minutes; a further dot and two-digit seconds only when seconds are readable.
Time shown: 5.22
